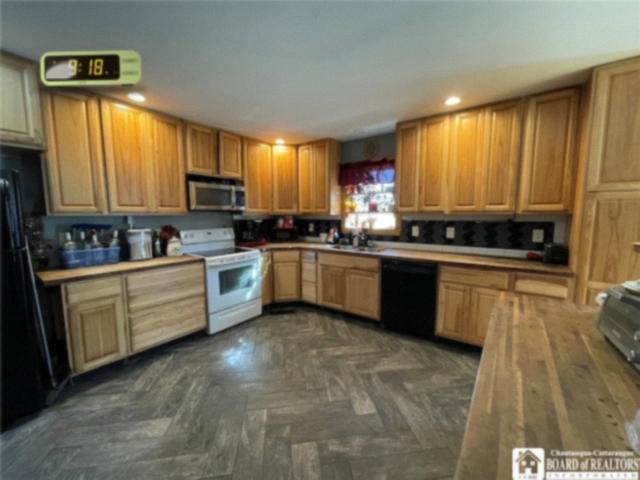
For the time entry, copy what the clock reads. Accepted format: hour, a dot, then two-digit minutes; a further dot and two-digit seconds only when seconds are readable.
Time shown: 9.18
